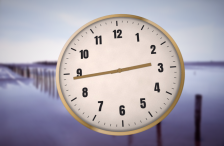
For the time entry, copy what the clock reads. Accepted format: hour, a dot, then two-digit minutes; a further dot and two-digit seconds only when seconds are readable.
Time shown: 2.44
